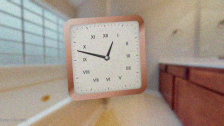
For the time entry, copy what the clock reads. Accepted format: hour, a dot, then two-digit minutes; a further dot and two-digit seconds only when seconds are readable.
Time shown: 12.48
